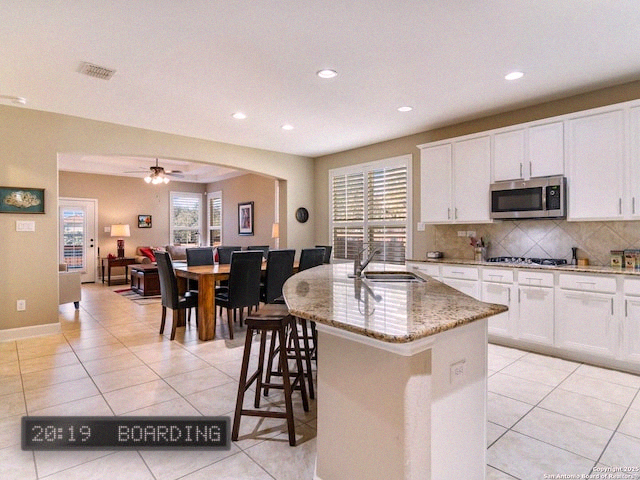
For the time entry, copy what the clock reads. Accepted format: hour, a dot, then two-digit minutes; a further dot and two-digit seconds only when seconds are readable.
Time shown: 20.19
